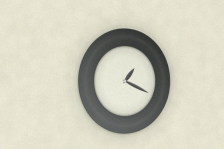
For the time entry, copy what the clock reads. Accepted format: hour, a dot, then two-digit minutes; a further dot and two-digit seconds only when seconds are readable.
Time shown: 1.19
